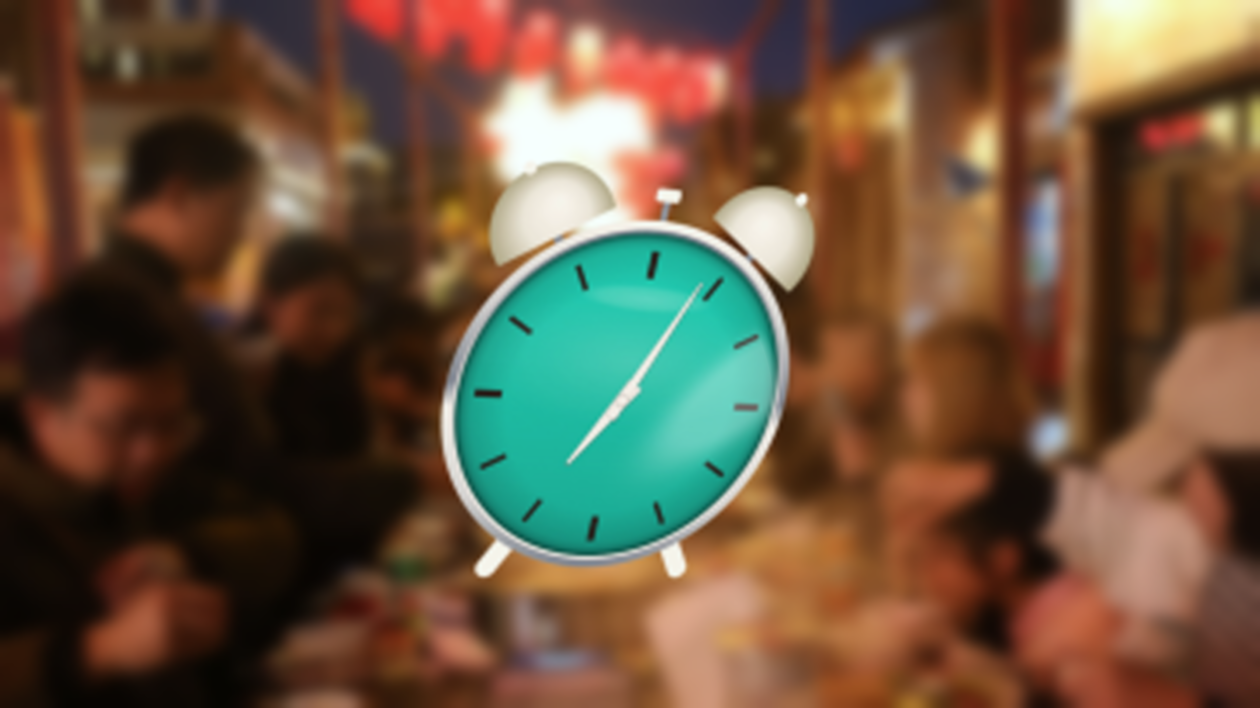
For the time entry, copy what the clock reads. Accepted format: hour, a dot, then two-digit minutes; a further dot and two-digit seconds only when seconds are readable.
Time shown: 7.04
